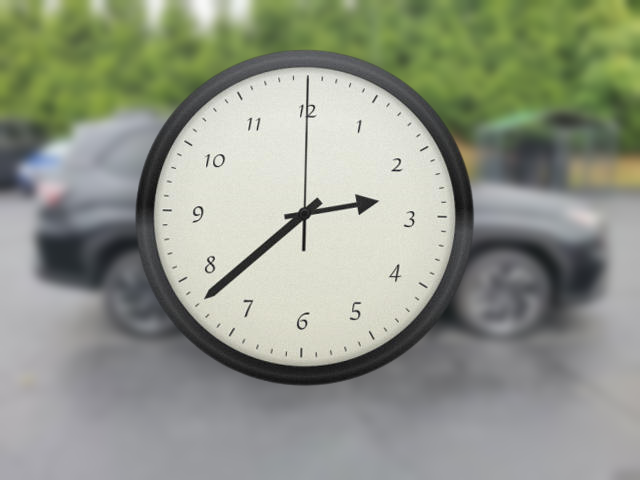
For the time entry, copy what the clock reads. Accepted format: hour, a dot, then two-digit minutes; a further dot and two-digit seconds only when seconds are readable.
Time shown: 2.38.00
